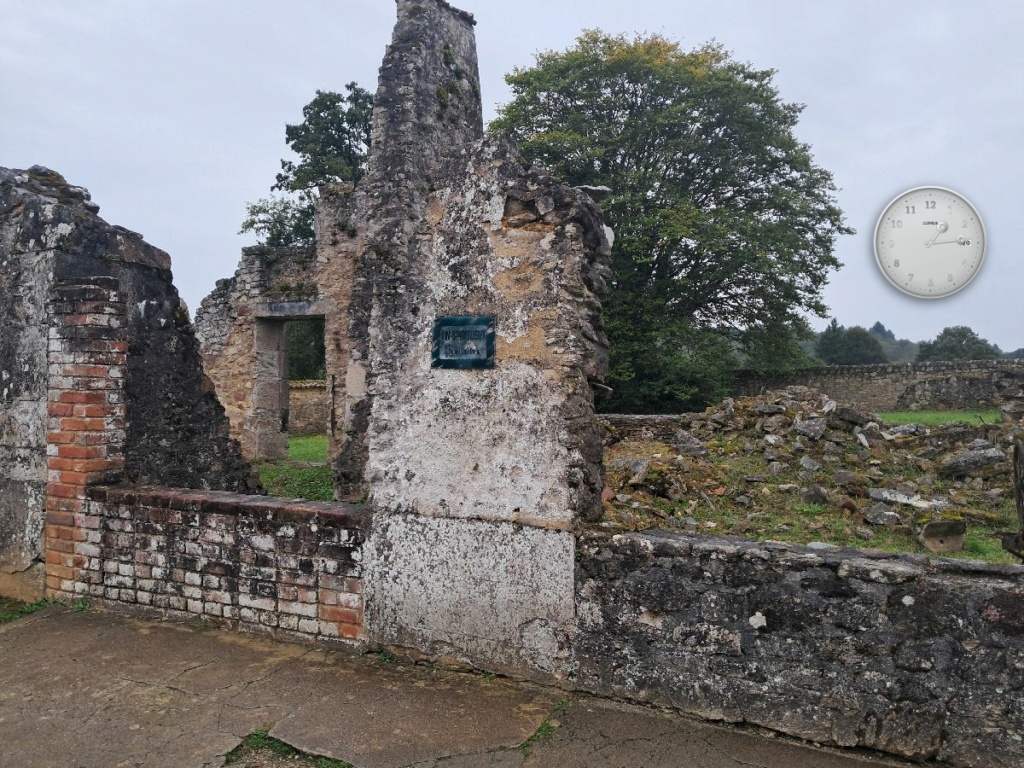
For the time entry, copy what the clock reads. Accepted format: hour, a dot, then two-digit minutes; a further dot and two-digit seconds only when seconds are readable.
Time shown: 1.14
